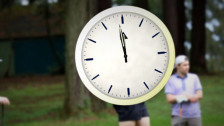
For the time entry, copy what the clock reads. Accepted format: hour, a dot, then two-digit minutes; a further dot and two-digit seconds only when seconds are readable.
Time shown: 11.59
